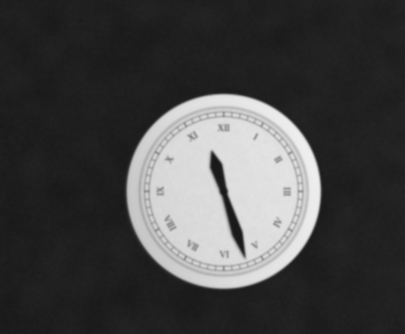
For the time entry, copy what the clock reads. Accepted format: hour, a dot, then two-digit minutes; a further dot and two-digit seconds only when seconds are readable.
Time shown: 11.27
